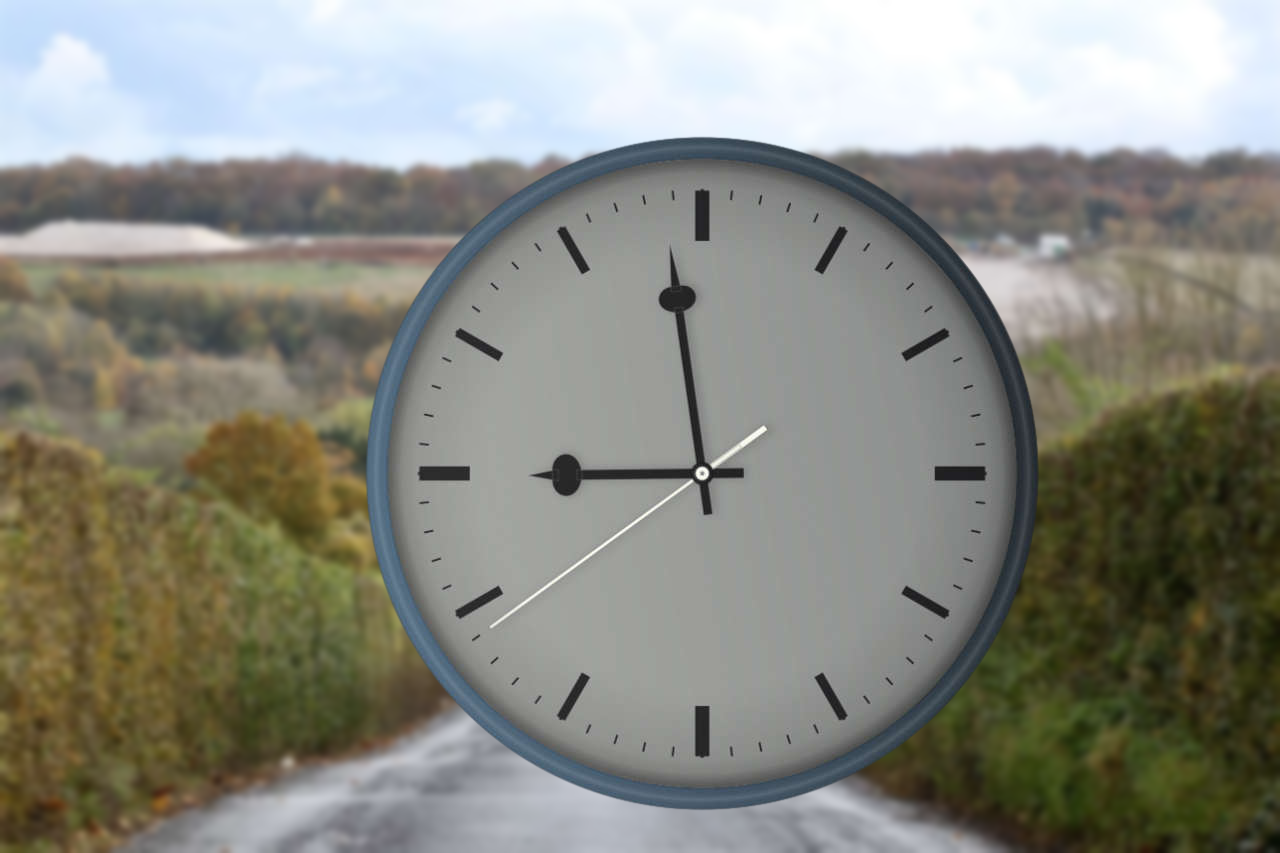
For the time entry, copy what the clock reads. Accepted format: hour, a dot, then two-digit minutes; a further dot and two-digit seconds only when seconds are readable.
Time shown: 8.58.39
